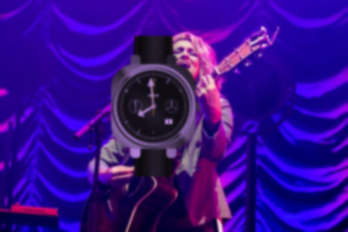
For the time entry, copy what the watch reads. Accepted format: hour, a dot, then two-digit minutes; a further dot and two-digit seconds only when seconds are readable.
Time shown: 7.59
